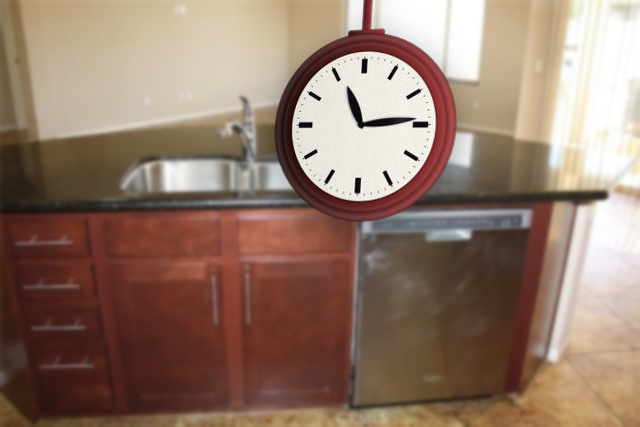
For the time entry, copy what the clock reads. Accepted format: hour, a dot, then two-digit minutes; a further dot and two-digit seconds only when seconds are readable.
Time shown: 11.14
